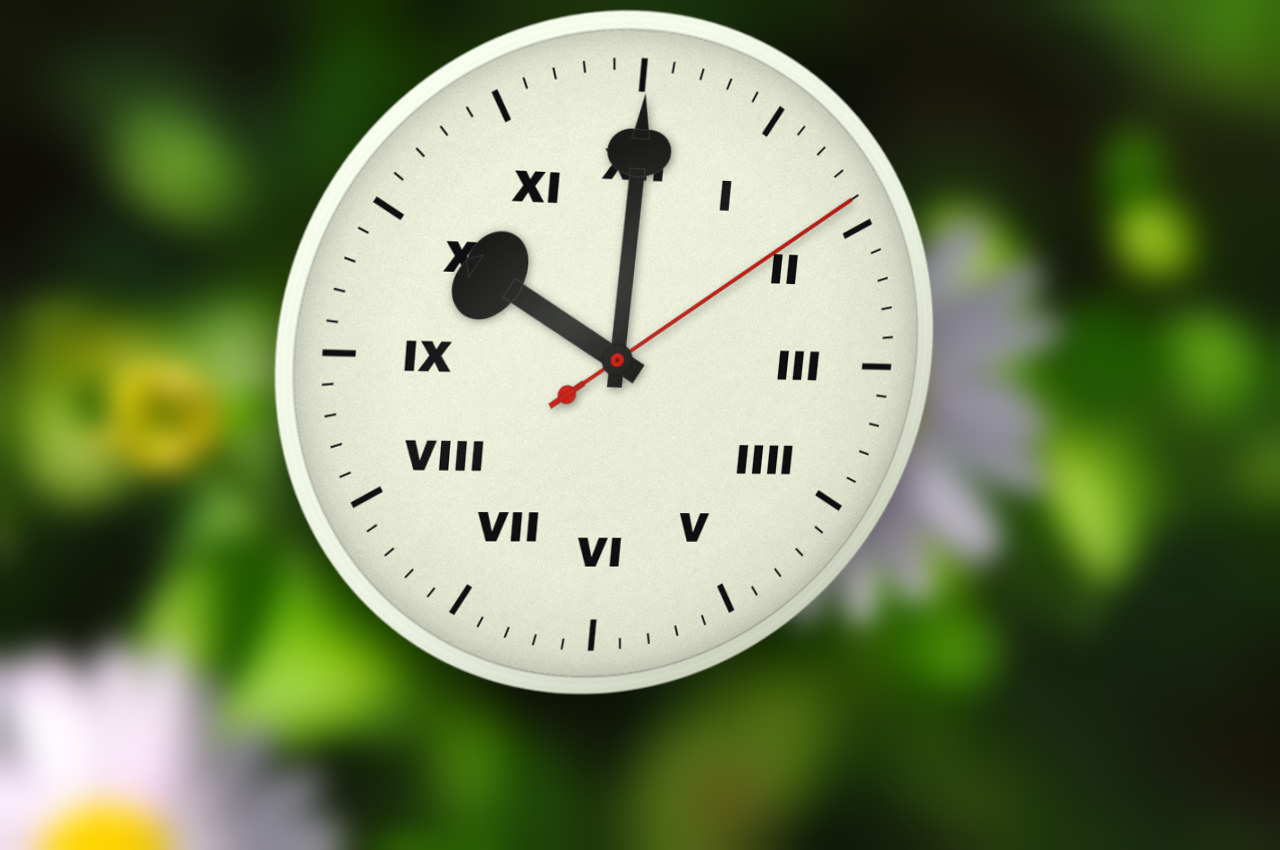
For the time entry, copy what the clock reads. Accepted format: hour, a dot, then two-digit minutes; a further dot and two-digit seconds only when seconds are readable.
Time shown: 10.00.09
